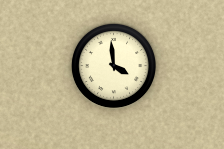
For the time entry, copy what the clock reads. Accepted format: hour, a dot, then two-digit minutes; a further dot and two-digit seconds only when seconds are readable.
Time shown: 3.59
